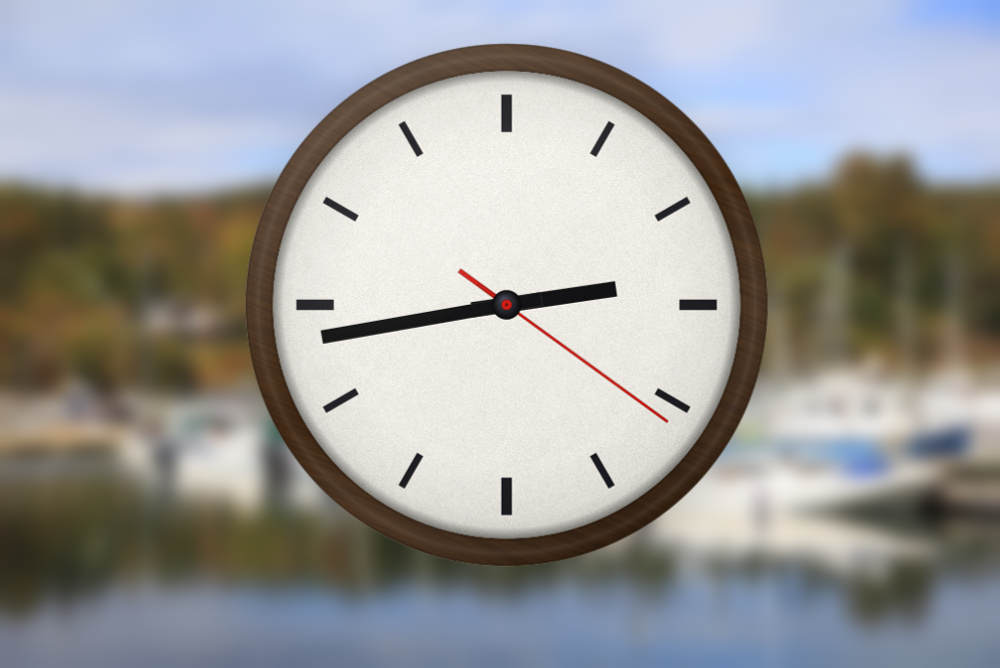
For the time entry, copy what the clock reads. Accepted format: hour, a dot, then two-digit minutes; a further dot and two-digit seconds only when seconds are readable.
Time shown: 2.43.21
